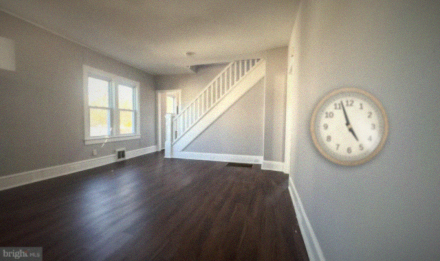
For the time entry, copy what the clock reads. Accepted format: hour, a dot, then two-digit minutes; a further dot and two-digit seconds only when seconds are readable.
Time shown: 4.57
